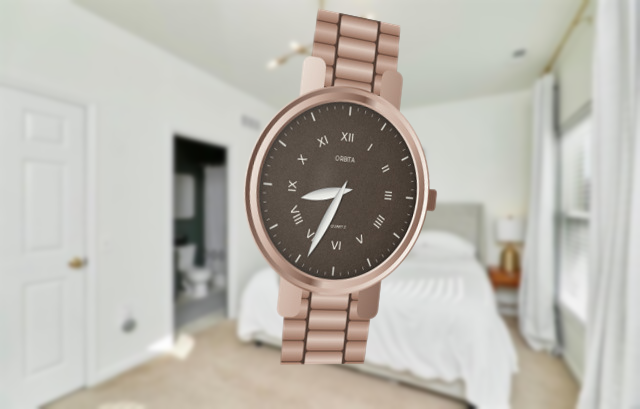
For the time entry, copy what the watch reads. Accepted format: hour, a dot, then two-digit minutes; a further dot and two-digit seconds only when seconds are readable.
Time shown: 8.34
